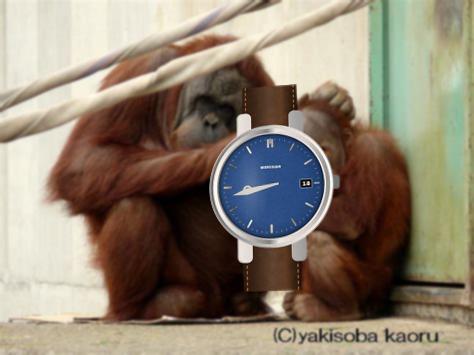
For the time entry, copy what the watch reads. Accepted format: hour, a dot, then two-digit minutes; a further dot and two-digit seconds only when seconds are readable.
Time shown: 8.43
